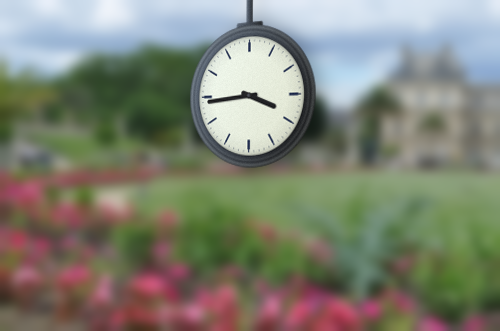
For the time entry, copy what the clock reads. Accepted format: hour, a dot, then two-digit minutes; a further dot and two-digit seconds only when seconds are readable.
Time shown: 3.44
